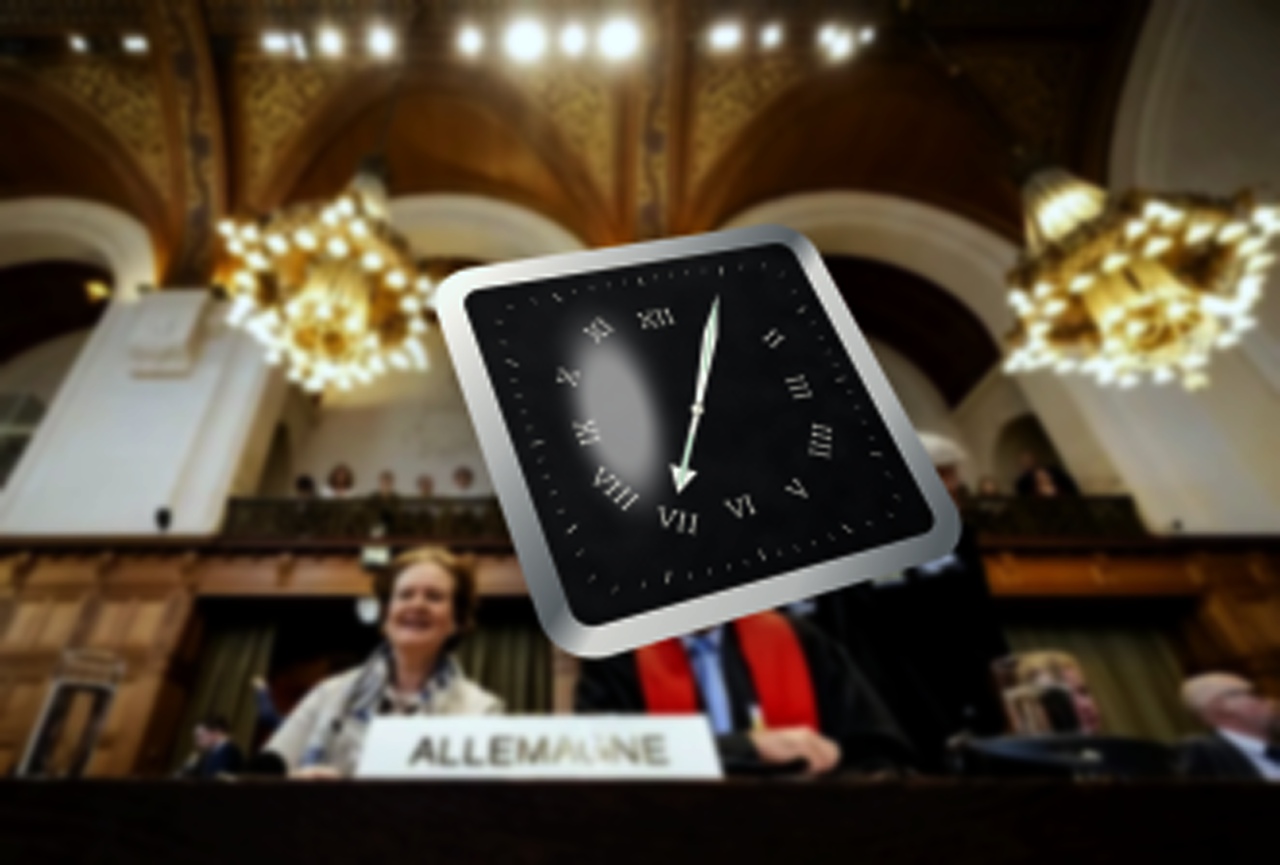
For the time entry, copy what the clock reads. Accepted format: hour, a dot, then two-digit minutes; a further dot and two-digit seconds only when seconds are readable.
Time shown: 7.05
